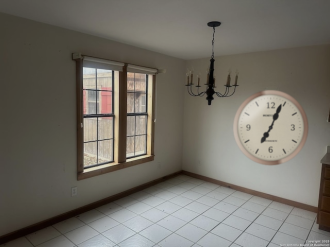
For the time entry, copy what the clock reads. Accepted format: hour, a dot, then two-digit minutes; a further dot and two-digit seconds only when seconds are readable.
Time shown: 7.04
